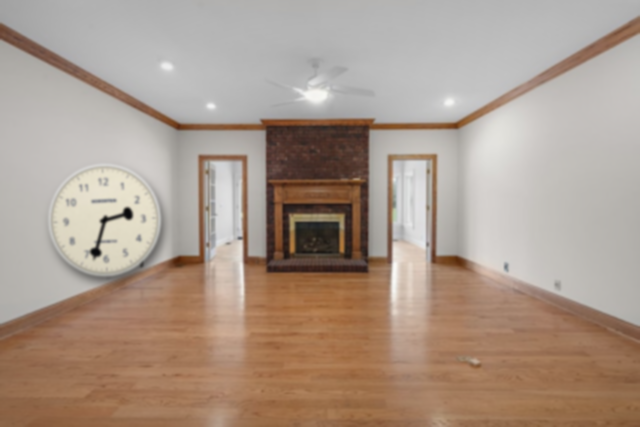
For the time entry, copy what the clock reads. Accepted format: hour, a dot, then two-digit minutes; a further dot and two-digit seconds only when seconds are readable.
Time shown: 2.33
